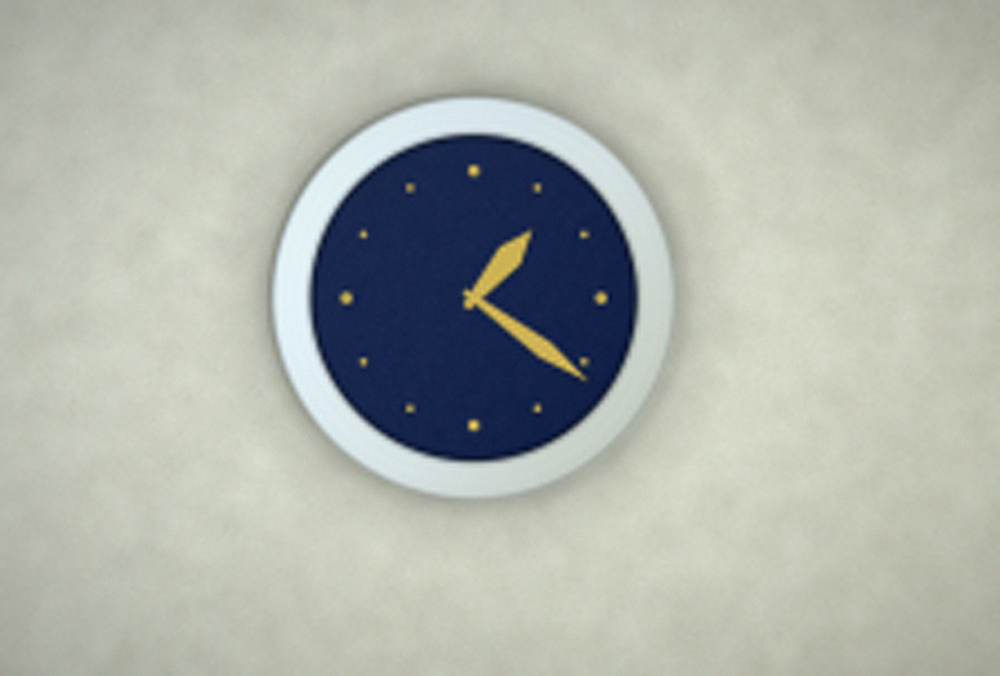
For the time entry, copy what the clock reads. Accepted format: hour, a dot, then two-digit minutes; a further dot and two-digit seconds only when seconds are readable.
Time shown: 1.21
